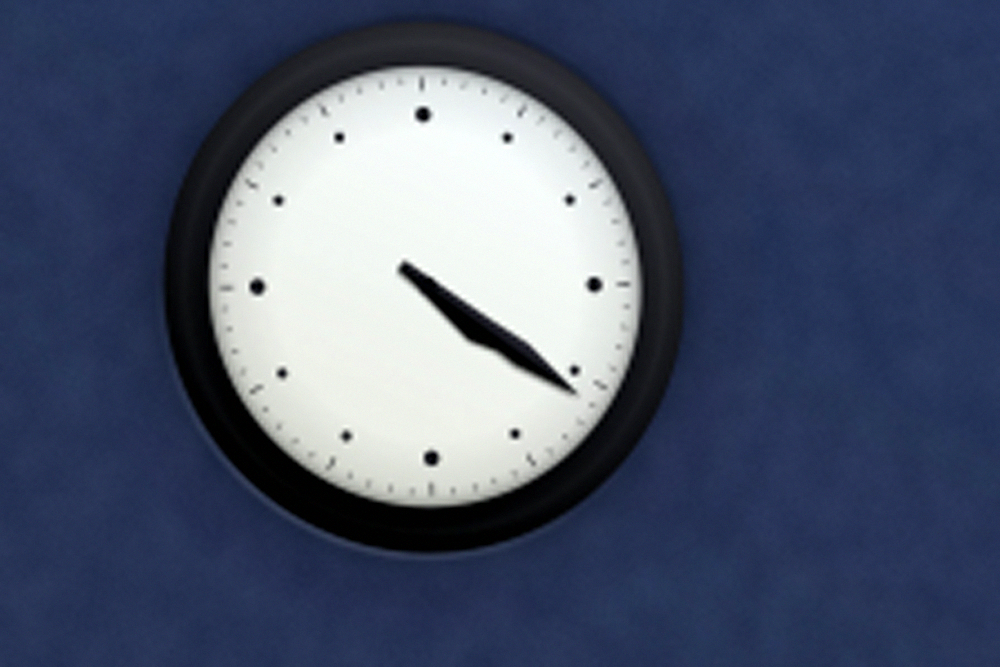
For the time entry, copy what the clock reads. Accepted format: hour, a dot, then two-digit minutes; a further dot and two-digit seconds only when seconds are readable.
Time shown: 4.21
